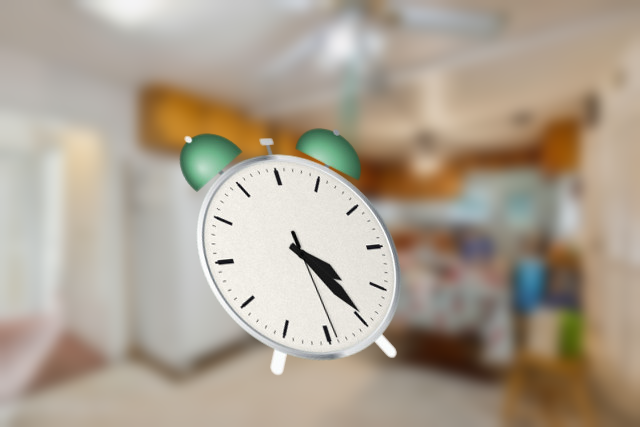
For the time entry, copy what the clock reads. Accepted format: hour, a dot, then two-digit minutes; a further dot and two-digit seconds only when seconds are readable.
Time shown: 4.24.29
